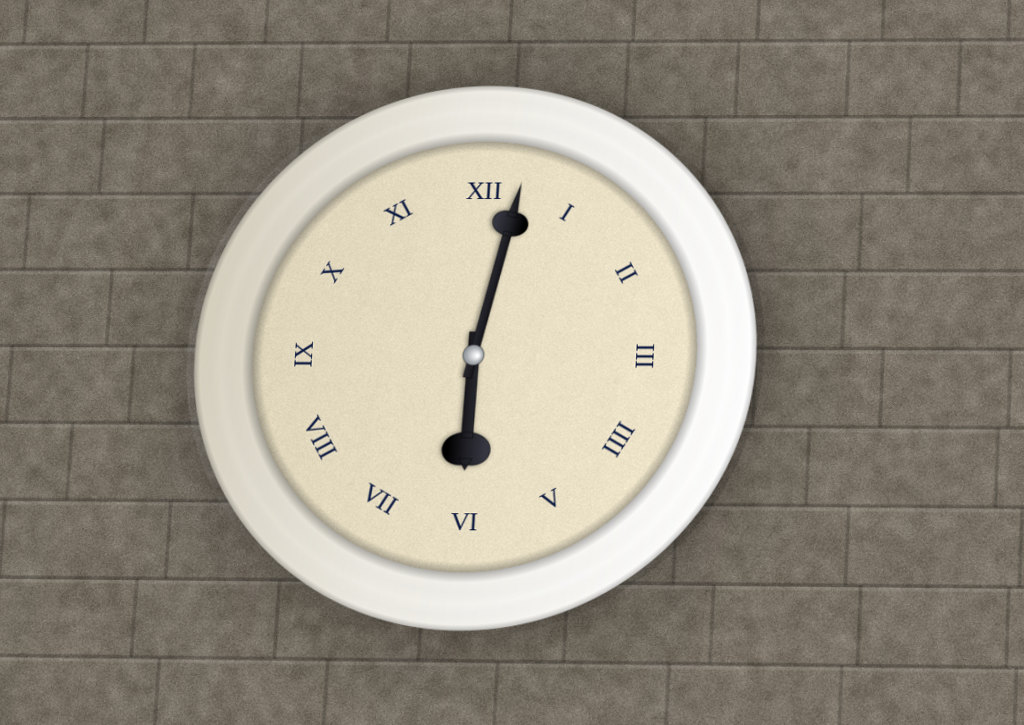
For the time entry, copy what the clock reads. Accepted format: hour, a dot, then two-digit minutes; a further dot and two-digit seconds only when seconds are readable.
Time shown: 6.02
